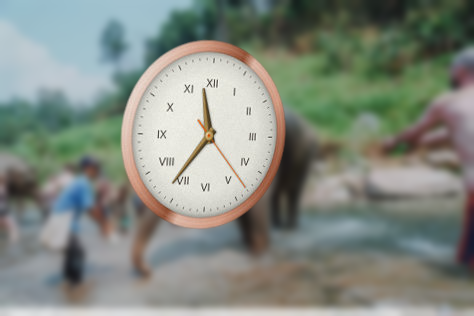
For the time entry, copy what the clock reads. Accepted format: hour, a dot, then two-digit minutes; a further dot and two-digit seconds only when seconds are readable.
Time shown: 11.36.23
